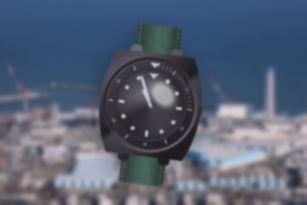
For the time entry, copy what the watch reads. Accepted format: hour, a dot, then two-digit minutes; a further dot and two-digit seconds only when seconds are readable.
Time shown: 10.56
